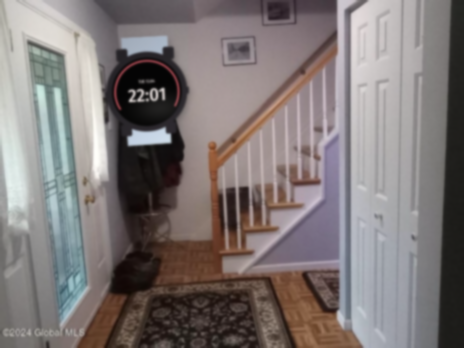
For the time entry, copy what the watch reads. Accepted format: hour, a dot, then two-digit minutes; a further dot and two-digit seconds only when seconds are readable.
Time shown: 22.01
